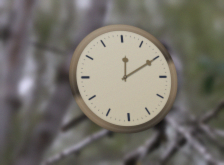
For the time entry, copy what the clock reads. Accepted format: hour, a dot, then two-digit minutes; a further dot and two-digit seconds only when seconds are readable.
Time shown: 12.10
